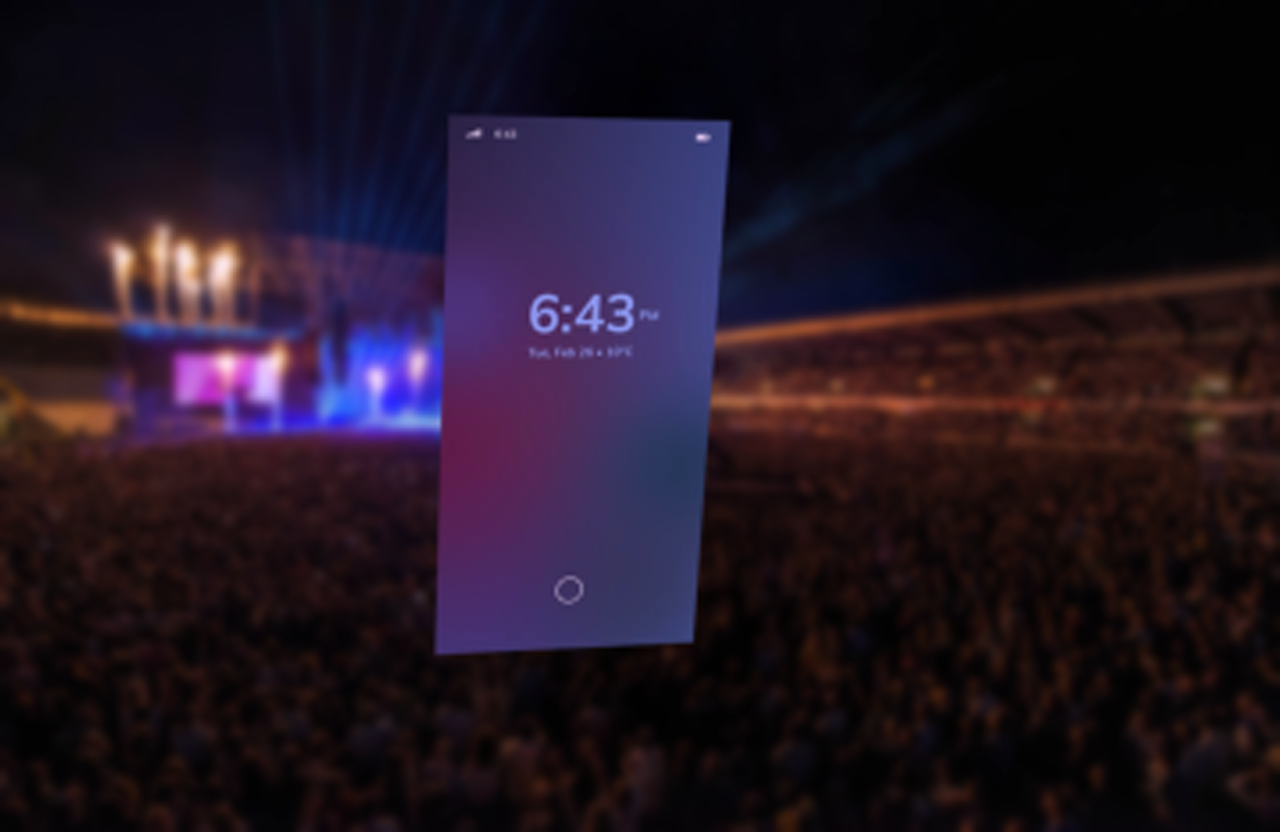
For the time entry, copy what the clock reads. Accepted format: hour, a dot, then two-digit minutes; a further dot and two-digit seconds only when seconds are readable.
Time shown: 6.43
